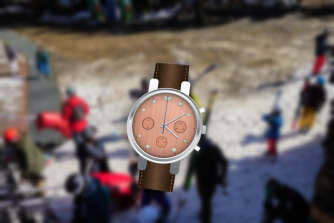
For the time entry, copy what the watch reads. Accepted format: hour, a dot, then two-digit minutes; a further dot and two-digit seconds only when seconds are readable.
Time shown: 4.09
